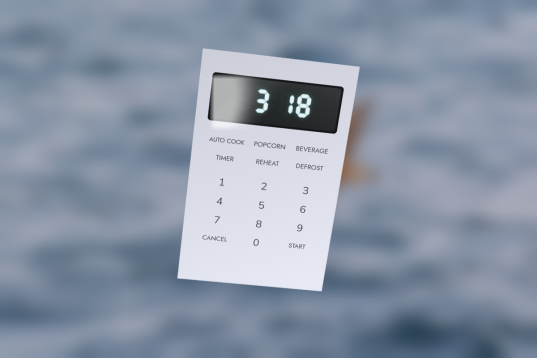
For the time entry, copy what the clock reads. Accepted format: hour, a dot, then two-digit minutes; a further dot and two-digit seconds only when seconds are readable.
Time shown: 3.18
